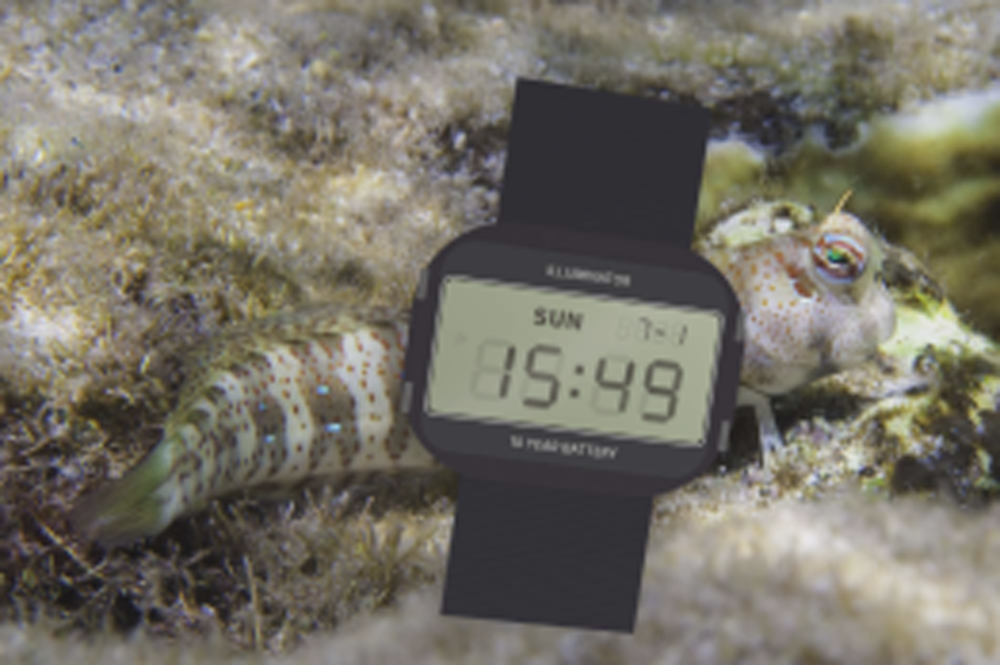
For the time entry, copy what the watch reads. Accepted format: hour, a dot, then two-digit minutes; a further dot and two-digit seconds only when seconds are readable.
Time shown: 15.49
